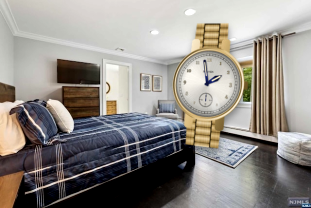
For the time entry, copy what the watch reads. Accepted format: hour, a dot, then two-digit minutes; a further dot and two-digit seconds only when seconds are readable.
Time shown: 1.58
